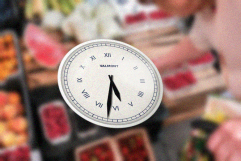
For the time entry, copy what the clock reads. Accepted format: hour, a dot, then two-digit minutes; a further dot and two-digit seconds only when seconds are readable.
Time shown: 5.32
